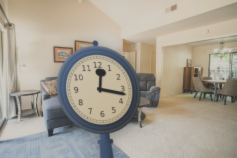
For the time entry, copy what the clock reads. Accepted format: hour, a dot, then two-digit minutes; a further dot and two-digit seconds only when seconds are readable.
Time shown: 12.17
